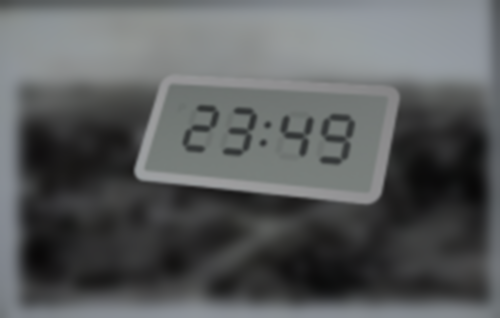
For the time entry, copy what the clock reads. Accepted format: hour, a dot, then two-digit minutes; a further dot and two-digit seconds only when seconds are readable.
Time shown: 23.49
